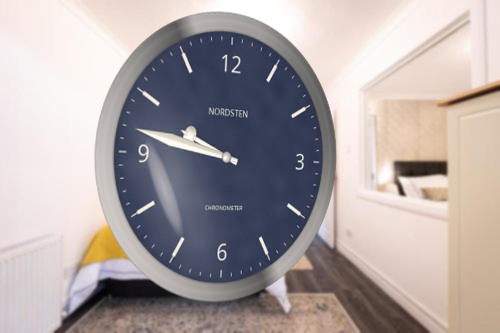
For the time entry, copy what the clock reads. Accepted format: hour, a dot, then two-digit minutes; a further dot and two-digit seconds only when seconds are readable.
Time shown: 9.47
